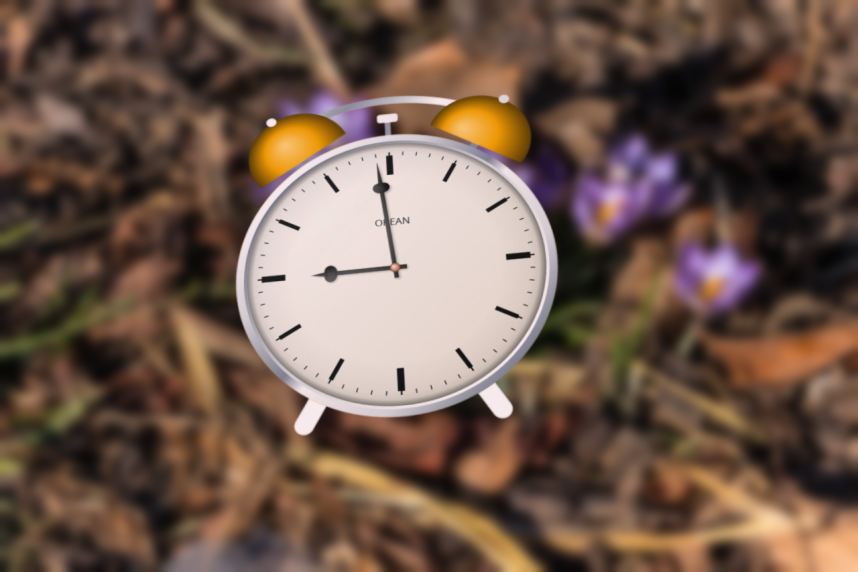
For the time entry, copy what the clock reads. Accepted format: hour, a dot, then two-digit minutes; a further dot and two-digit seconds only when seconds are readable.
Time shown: 8.59
